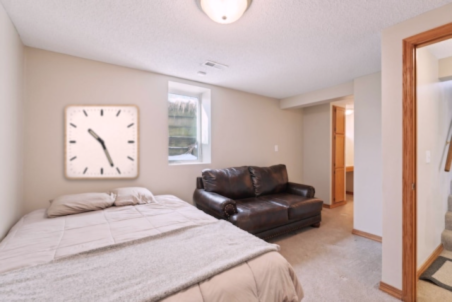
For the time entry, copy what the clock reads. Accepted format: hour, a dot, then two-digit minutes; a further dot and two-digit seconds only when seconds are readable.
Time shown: 10.26
